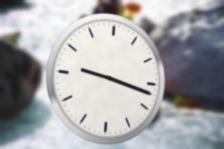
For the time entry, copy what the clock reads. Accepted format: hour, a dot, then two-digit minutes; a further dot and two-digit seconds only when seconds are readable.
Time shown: 9.17
